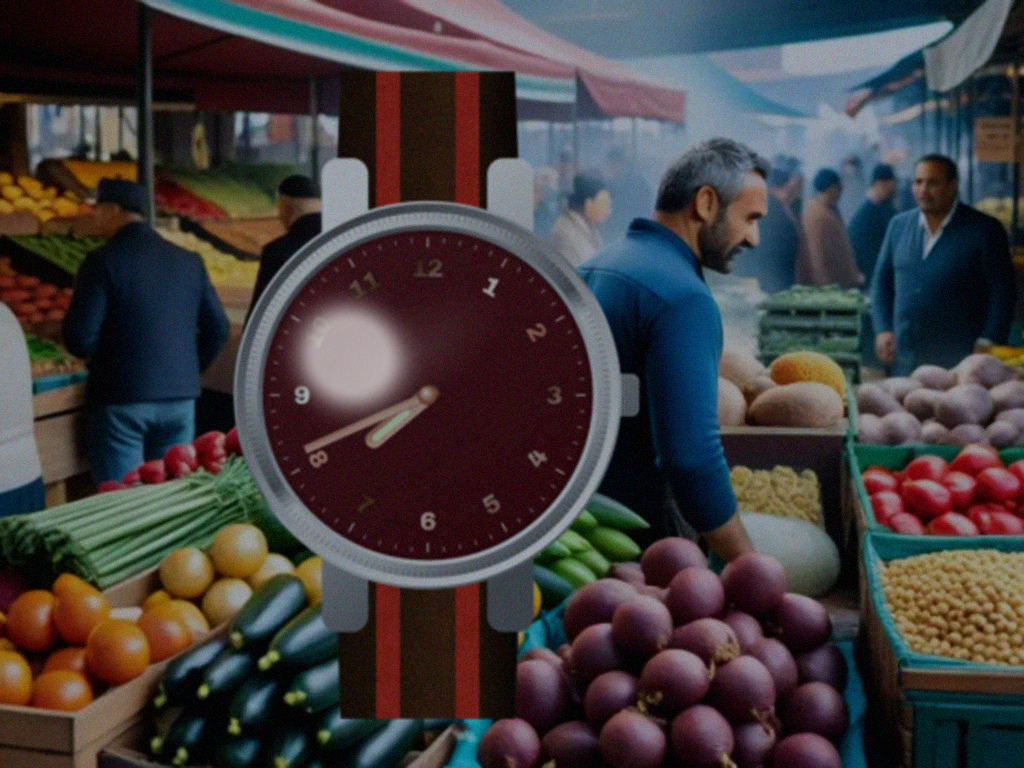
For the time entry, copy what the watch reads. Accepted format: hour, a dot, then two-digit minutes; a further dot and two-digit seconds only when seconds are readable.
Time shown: 7.41
